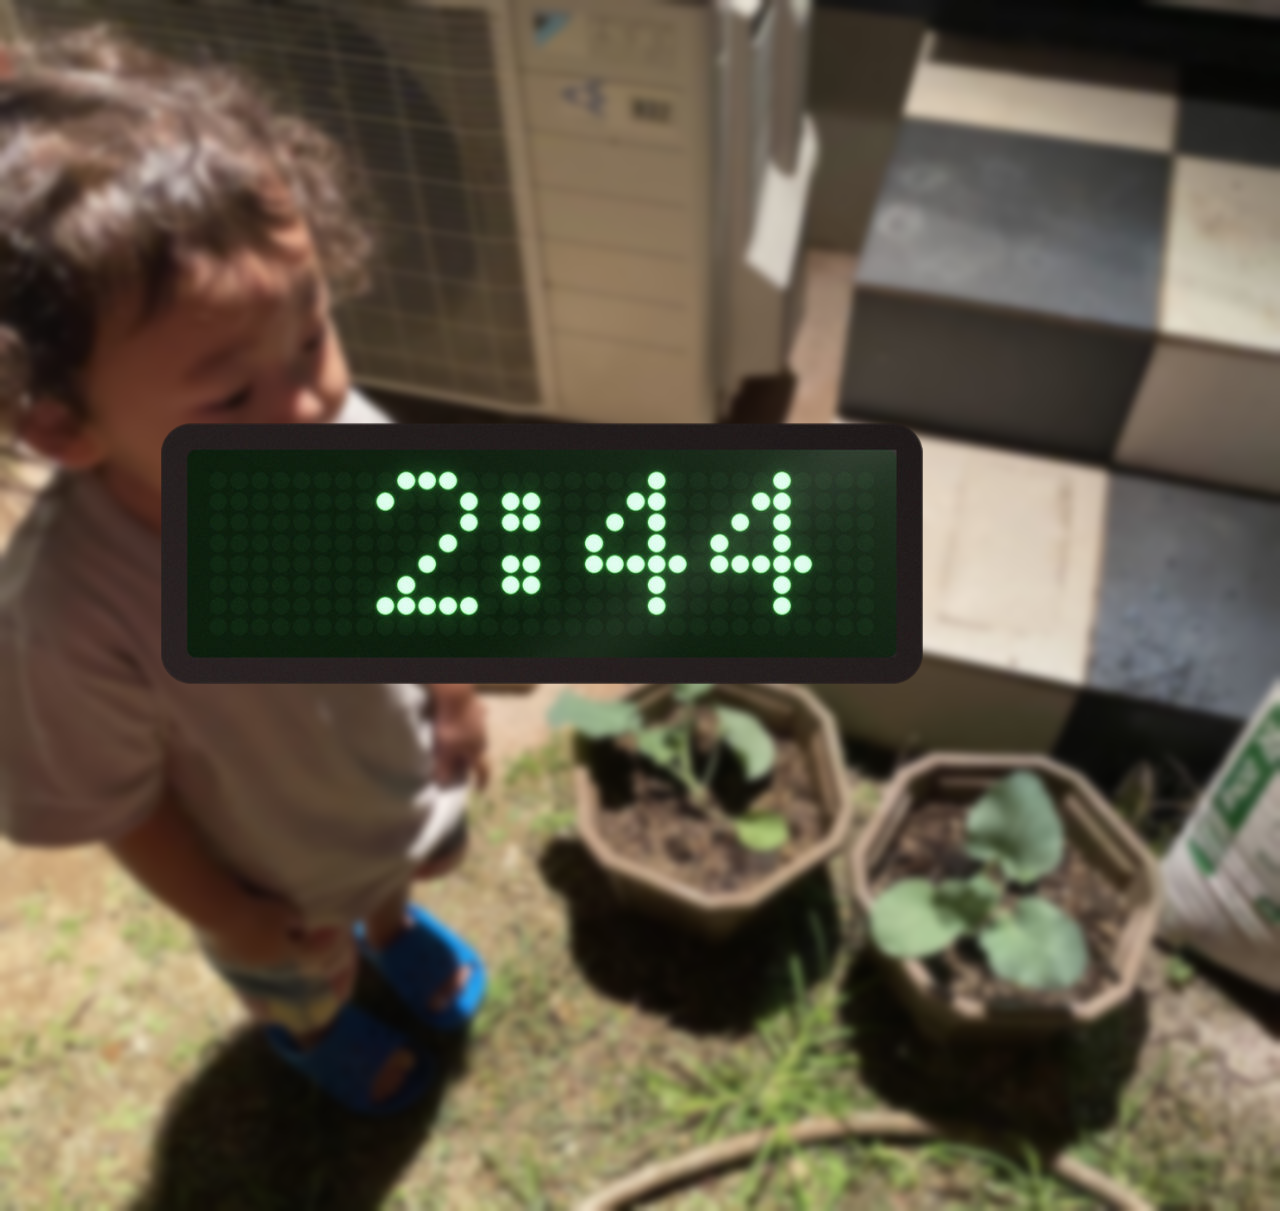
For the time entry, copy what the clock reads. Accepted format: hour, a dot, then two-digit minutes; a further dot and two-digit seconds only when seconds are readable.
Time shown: 2.44
